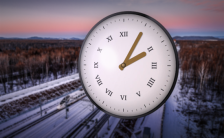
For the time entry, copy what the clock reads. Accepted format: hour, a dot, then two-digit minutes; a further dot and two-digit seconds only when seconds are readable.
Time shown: 2.05
